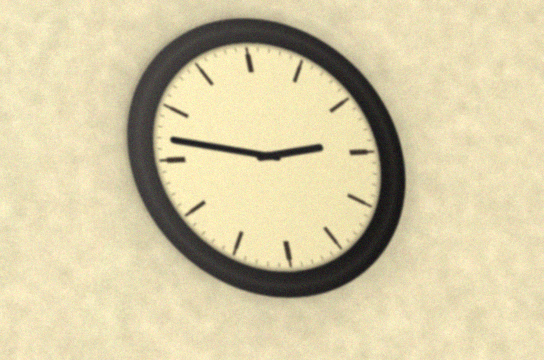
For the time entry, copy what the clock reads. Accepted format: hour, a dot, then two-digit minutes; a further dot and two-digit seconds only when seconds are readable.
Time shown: 2.47
